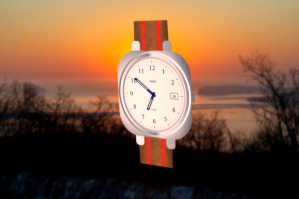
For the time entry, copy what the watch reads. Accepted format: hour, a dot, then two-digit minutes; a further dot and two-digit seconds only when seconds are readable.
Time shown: 6.51
